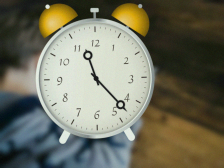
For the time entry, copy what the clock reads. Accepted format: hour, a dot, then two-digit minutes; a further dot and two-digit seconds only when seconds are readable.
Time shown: 11.23
